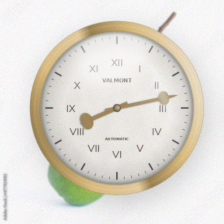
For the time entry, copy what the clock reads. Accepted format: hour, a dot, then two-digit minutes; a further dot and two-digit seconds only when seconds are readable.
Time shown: 8.13
